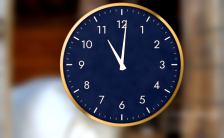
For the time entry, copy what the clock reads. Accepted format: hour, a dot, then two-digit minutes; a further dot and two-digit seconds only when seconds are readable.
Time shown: 11.01
